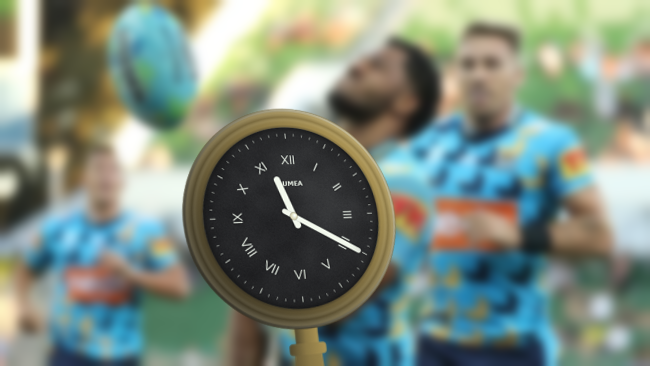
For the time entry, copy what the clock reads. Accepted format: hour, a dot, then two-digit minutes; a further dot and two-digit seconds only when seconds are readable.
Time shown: 11.20
